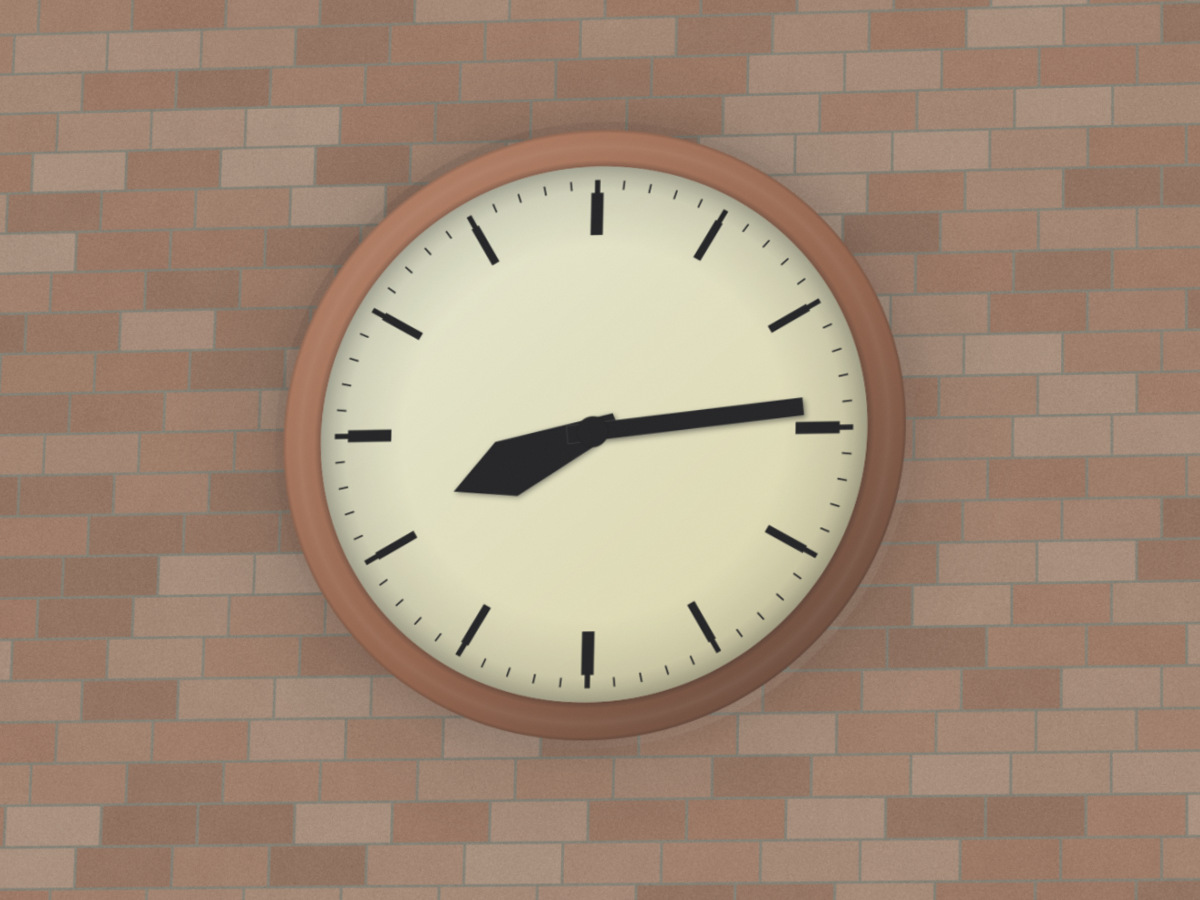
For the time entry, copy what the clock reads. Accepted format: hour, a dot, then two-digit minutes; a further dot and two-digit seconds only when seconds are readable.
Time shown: 8.14
